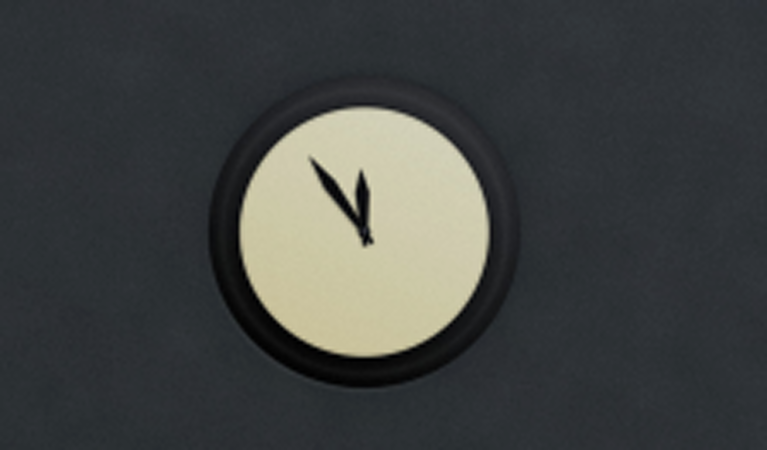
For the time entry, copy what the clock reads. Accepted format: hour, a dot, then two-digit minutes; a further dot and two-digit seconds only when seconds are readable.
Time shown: 11.54
